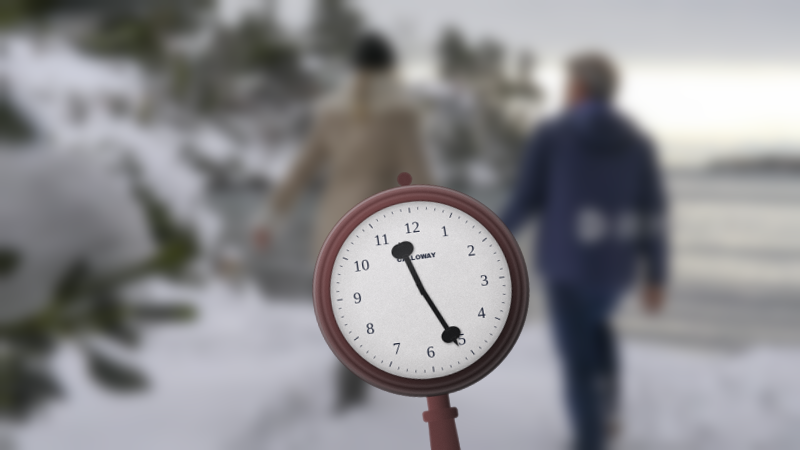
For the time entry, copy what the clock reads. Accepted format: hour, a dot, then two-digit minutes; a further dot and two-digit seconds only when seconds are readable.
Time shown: 11.26
